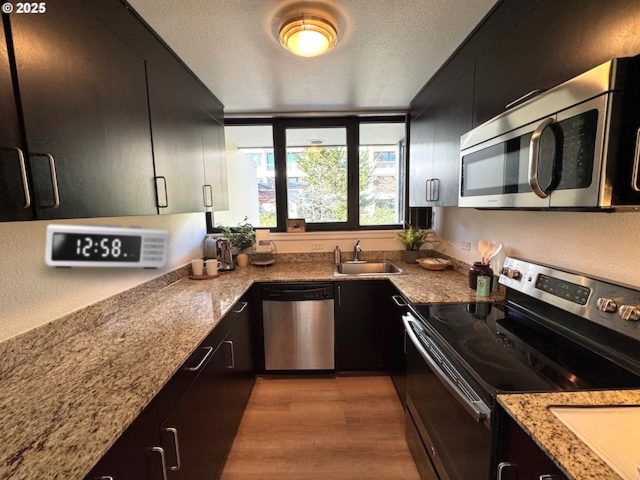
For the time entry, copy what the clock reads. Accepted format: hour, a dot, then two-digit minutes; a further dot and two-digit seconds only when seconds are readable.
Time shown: 12.58
